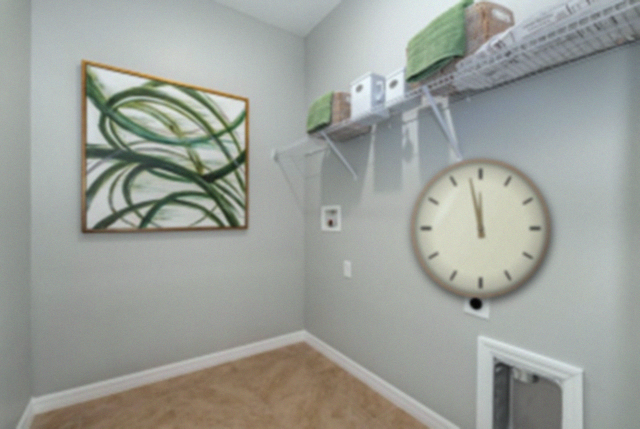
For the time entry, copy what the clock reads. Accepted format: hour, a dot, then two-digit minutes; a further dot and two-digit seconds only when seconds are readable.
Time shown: 11.58
